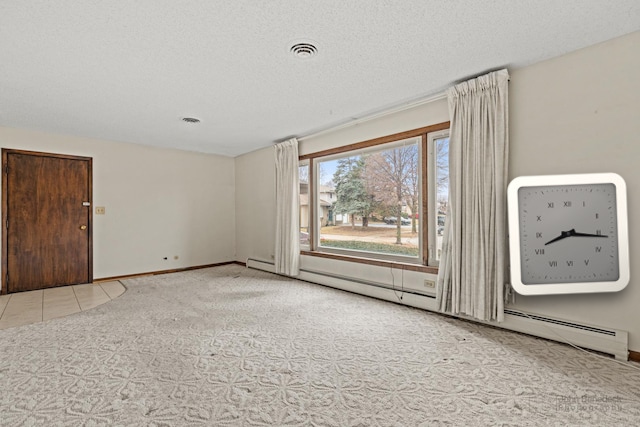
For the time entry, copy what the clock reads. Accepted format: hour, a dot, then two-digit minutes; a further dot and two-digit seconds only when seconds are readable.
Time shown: 8.16
